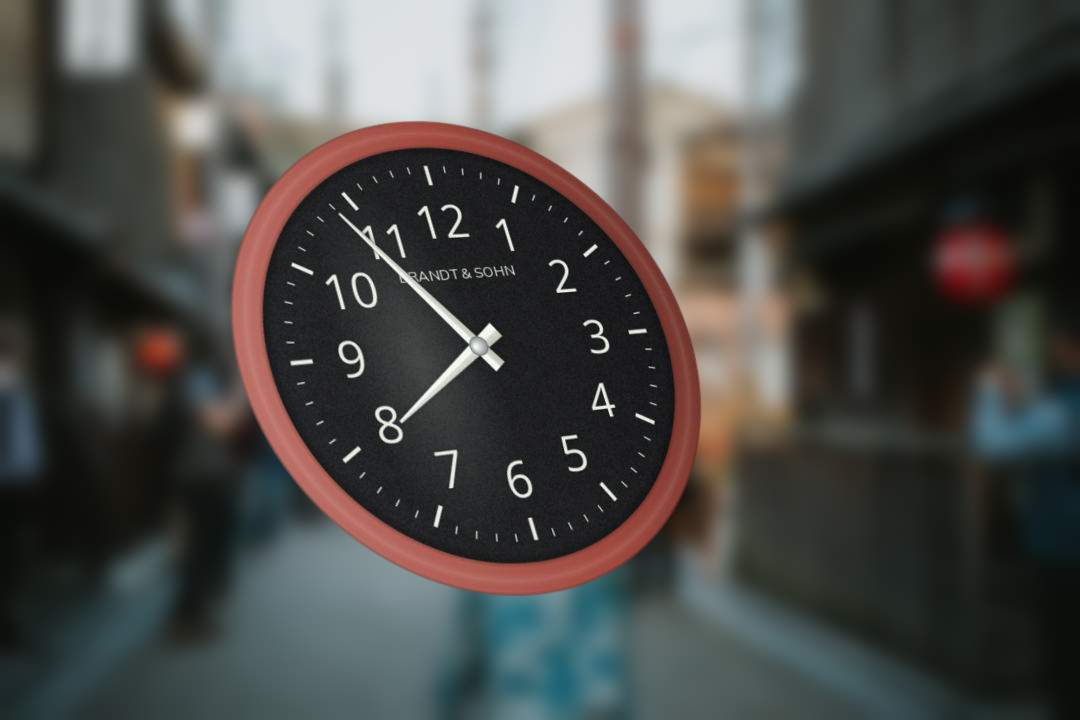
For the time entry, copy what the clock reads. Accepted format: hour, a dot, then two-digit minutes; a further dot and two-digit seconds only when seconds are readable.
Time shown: 7.54
